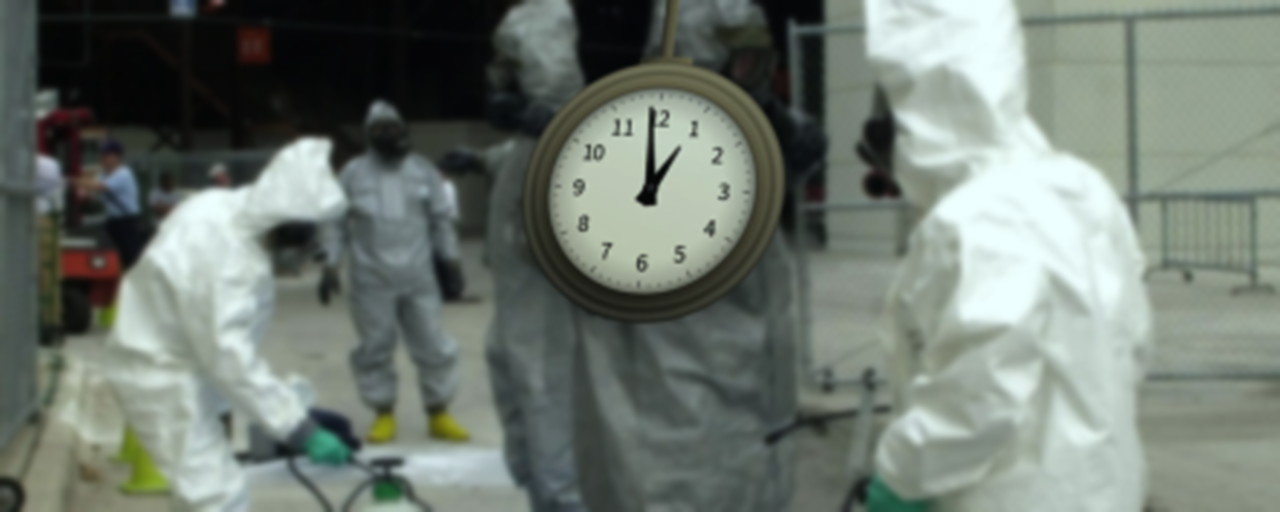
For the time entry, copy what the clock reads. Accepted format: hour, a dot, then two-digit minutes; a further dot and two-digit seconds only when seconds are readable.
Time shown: 12.59
